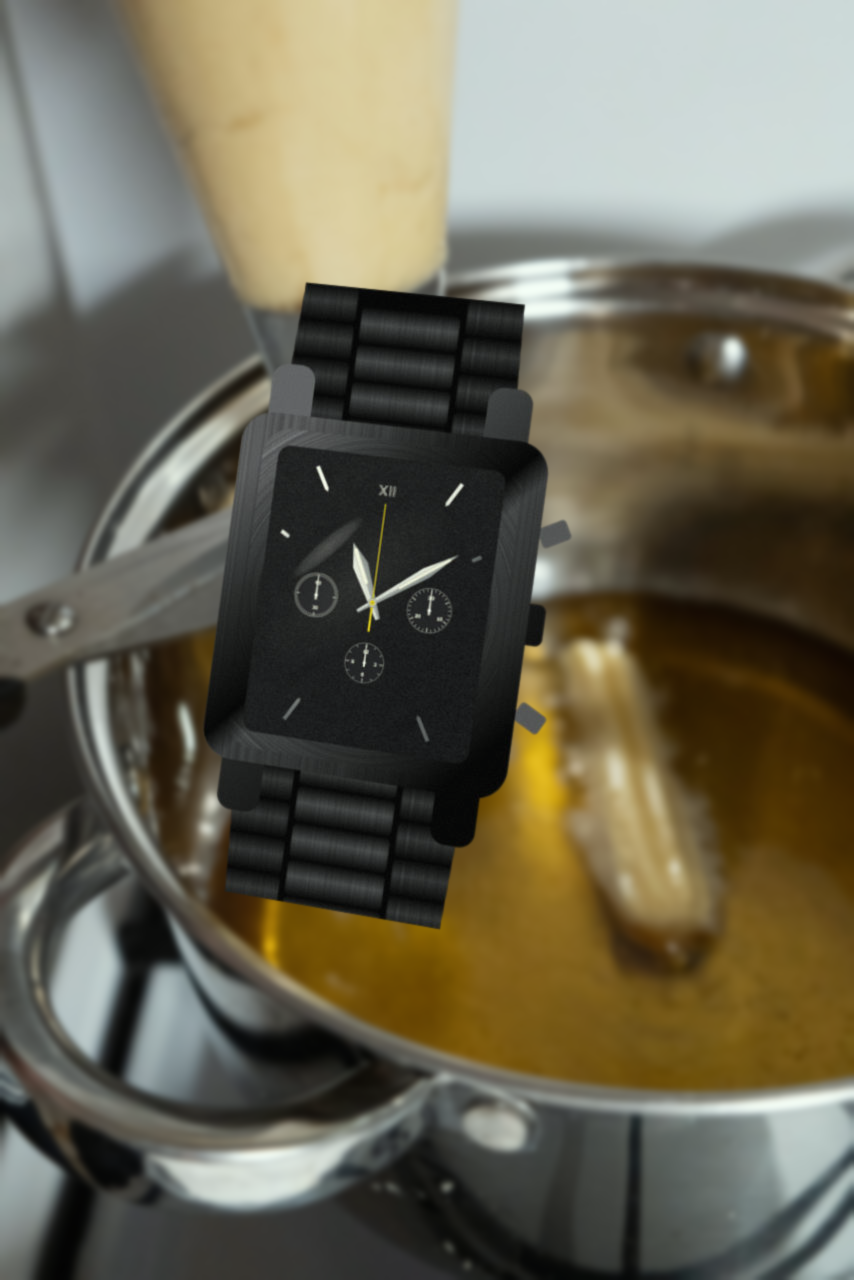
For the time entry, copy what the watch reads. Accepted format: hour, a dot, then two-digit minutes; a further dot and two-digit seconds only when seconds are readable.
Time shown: 11.09
